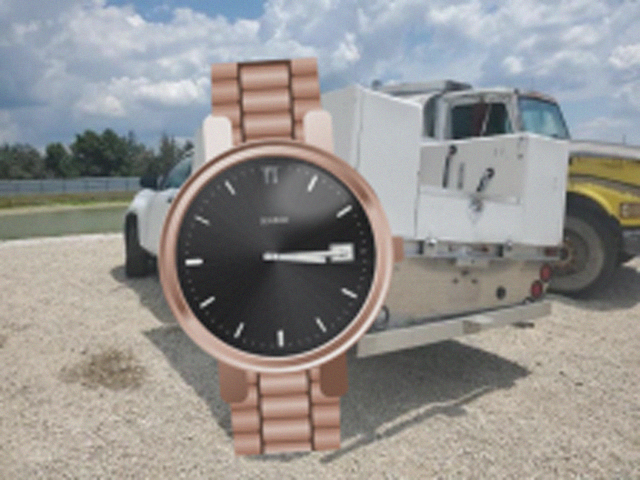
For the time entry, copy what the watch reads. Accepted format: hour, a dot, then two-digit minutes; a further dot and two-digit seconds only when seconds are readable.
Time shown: 3.15
